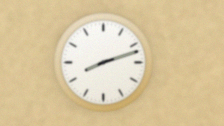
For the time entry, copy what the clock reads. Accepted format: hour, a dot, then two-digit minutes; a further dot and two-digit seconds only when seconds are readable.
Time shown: 8.12
